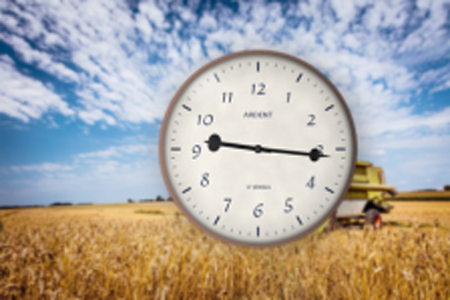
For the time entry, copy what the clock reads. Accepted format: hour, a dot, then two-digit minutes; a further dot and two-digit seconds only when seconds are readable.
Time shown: 9.16
